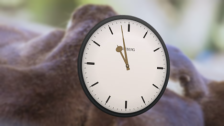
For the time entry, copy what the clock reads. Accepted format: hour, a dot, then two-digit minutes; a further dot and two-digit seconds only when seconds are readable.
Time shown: 10.58
